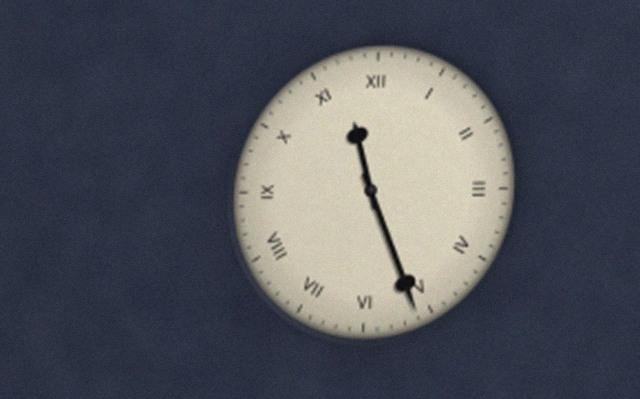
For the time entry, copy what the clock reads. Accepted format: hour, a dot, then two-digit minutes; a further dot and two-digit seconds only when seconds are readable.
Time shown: 11.26
